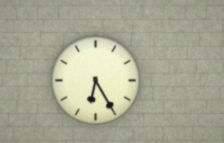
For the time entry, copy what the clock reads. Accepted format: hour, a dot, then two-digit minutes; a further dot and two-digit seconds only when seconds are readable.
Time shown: 6.25
